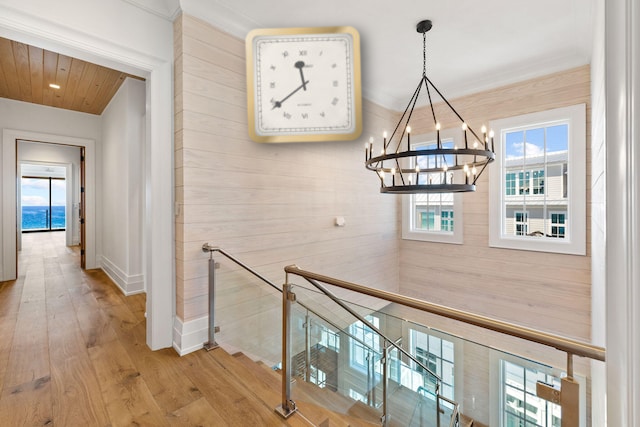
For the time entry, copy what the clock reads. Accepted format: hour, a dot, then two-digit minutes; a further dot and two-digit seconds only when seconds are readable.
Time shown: 11.39
